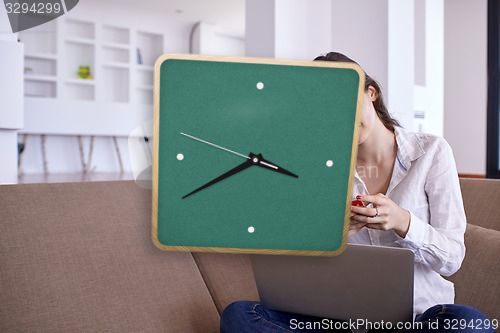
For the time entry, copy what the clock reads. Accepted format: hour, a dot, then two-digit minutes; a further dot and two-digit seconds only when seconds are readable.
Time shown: 3.39.48
